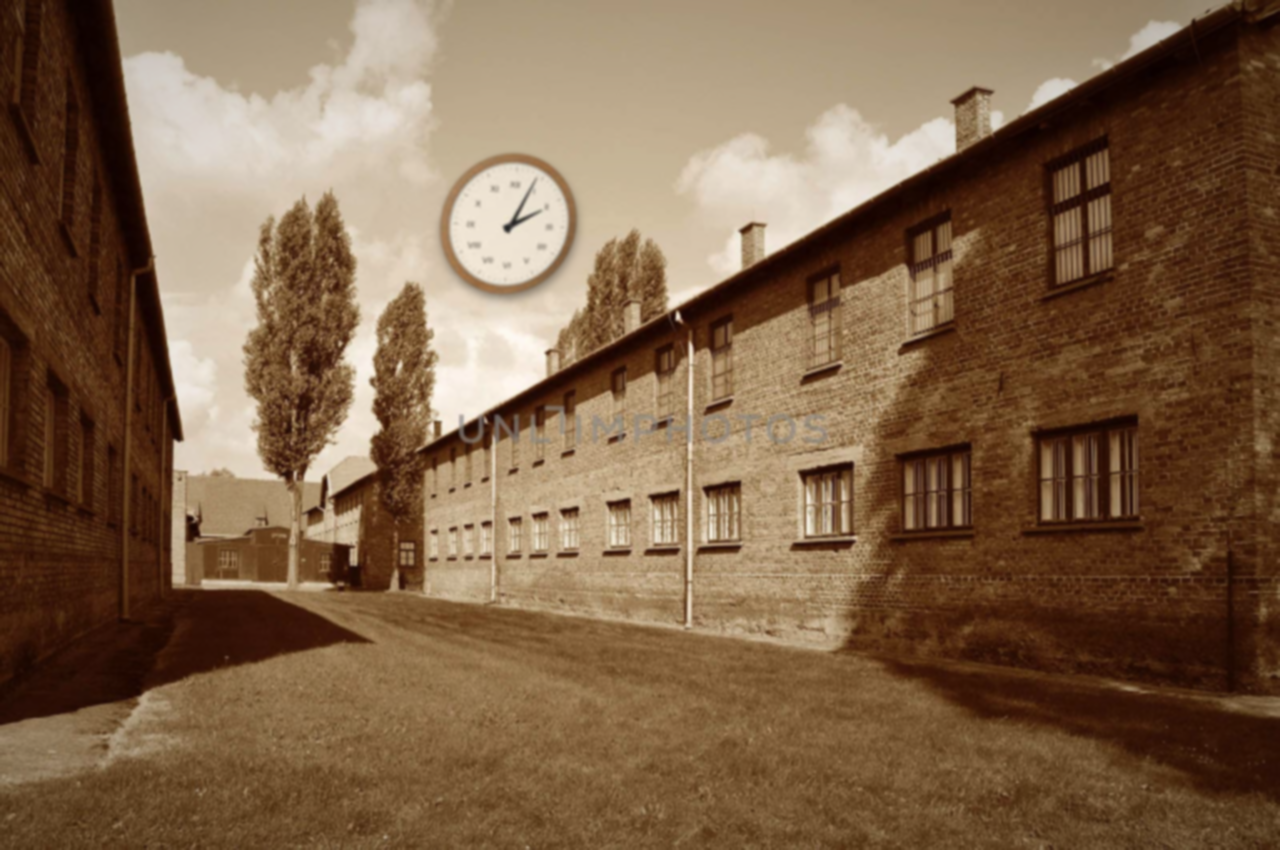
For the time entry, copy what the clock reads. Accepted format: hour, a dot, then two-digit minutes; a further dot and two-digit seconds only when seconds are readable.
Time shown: 2.04
